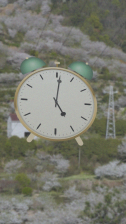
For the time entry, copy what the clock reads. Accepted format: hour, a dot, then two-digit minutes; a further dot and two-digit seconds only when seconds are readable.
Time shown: 5.01
